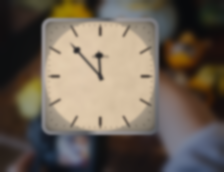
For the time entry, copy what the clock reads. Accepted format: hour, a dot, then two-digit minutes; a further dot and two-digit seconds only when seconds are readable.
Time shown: 11.53
